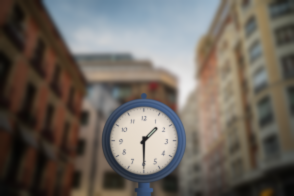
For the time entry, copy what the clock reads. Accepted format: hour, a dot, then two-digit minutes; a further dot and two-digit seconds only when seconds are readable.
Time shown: 1.30
